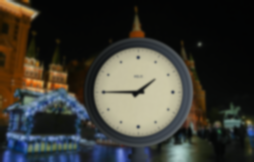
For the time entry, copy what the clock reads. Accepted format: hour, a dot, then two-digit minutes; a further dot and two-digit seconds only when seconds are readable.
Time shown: 1.45
